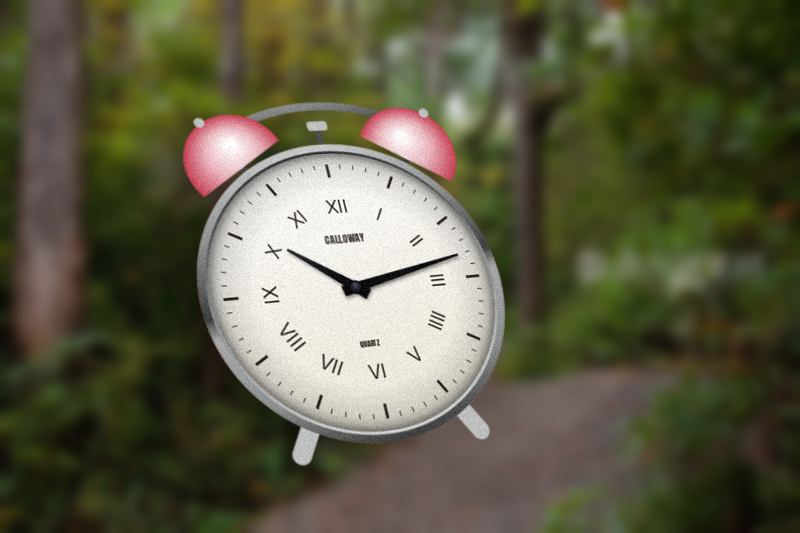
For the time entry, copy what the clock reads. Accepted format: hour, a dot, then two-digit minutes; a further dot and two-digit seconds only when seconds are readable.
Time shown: 10.13
